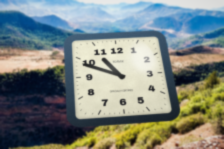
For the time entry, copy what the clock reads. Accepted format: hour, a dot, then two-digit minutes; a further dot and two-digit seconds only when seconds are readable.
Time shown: 10.49
